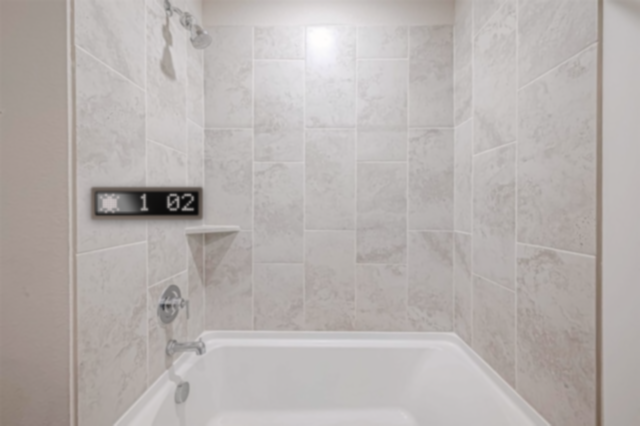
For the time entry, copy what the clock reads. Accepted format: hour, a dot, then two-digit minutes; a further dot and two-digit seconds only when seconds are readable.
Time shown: 1.02
